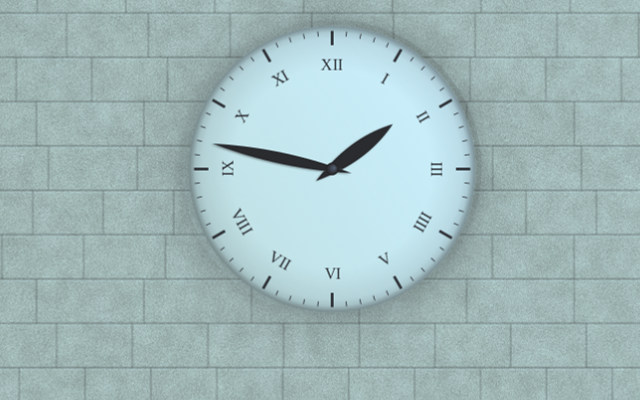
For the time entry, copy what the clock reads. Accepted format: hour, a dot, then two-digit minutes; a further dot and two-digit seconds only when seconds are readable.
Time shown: 1.47
